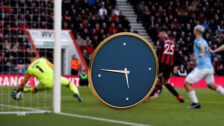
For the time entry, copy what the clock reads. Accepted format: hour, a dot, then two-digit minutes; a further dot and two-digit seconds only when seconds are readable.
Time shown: 5.47
